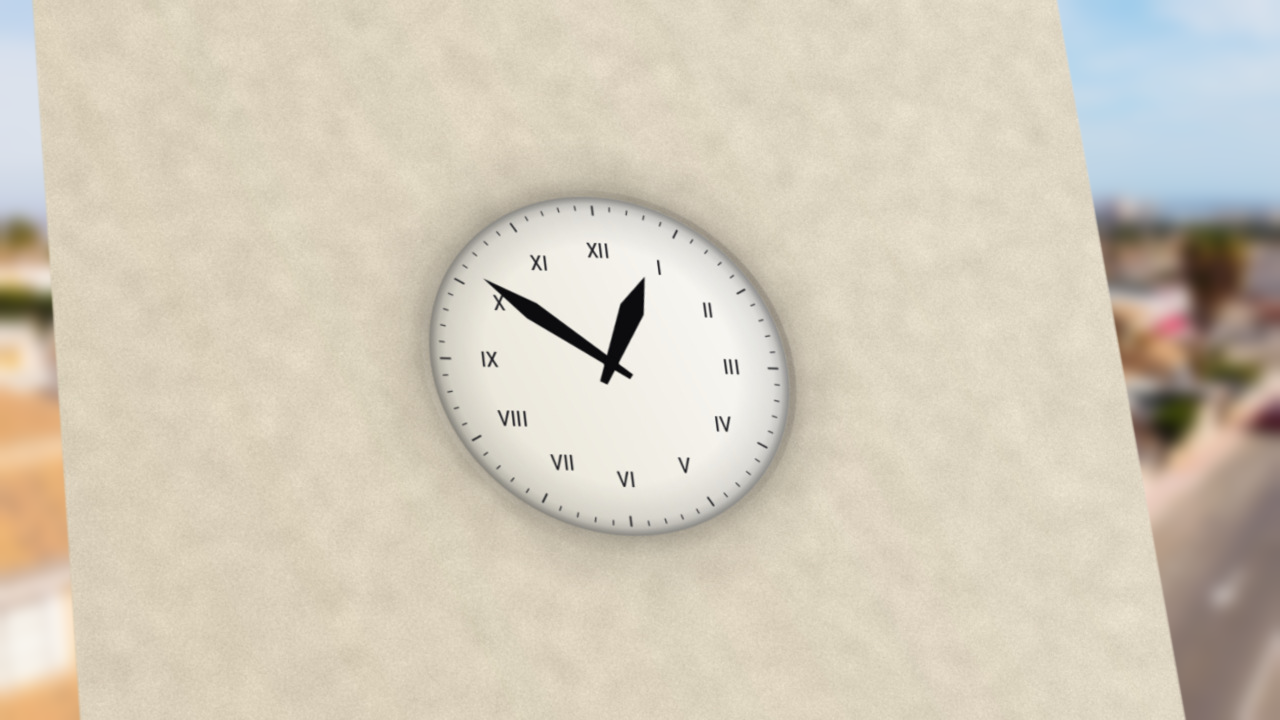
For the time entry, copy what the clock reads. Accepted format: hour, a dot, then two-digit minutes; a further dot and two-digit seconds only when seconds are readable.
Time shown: 12.51
